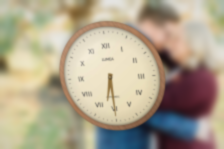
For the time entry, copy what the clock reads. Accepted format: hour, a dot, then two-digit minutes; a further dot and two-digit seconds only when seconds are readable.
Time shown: 6.30
